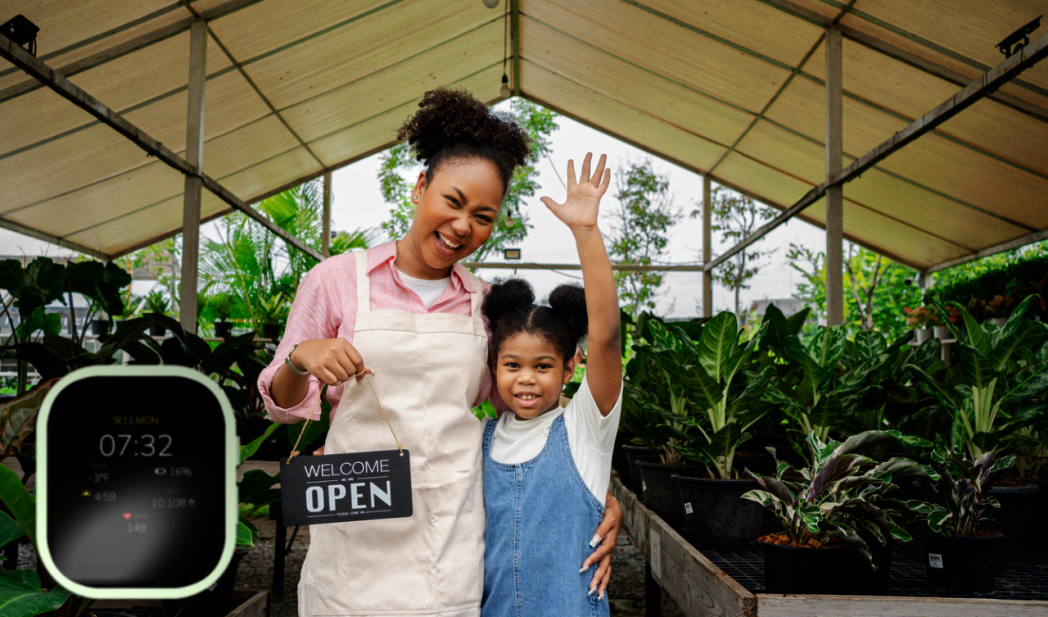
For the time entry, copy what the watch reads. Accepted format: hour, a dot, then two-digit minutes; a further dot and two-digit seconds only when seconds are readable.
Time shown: 7.32
